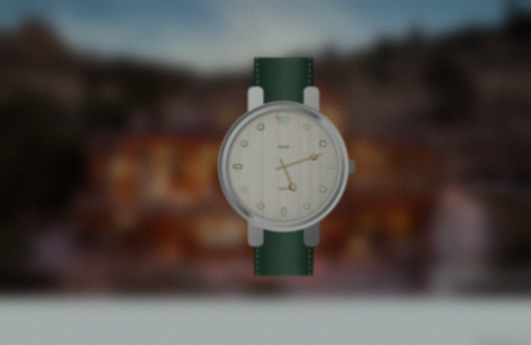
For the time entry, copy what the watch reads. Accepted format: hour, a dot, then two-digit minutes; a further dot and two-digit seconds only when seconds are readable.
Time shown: 5.12
